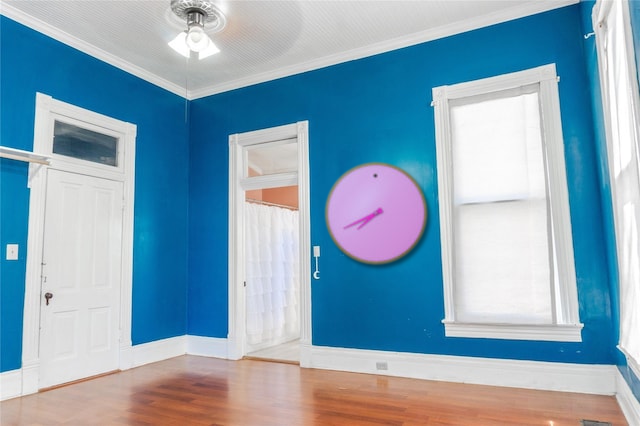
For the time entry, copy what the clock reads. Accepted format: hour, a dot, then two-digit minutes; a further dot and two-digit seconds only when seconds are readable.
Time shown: 7.41
